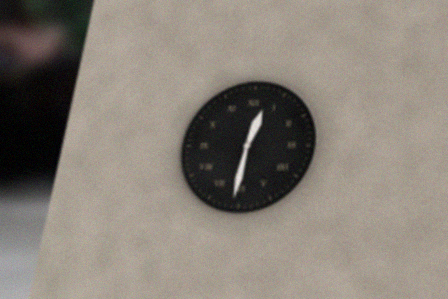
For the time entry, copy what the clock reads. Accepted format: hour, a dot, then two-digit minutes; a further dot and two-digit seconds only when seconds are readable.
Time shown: 12.31
